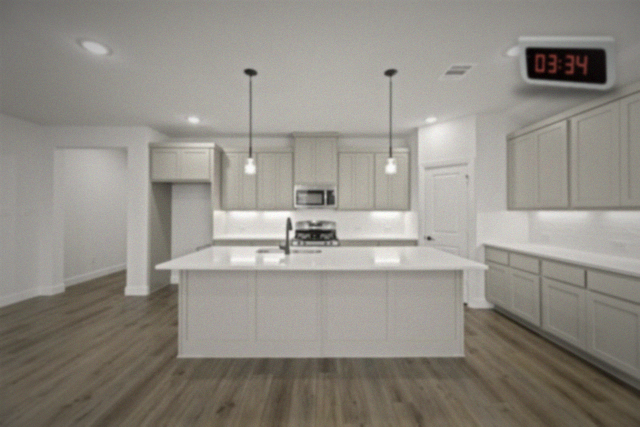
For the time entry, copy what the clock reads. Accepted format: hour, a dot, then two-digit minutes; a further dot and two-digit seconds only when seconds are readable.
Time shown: 3.34
